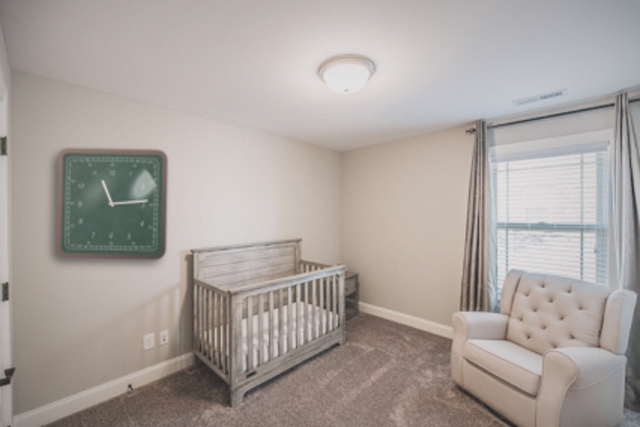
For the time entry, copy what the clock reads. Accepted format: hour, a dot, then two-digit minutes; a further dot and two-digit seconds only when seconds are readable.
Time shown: 11.14
